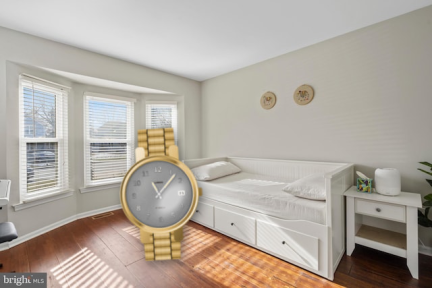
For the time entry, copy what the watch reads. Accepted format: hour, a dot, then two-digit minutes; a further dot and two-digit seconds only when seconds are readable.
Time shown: 11.07
